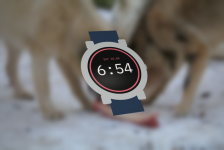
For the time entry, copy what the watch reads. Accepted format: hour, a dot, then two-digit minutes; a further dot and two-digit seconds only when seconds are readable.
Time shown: 6.54
